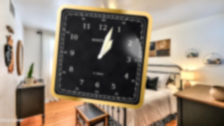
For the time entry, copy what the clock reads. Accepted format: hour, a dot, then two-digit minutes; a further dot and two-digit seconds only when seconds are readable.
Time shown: 1.03
